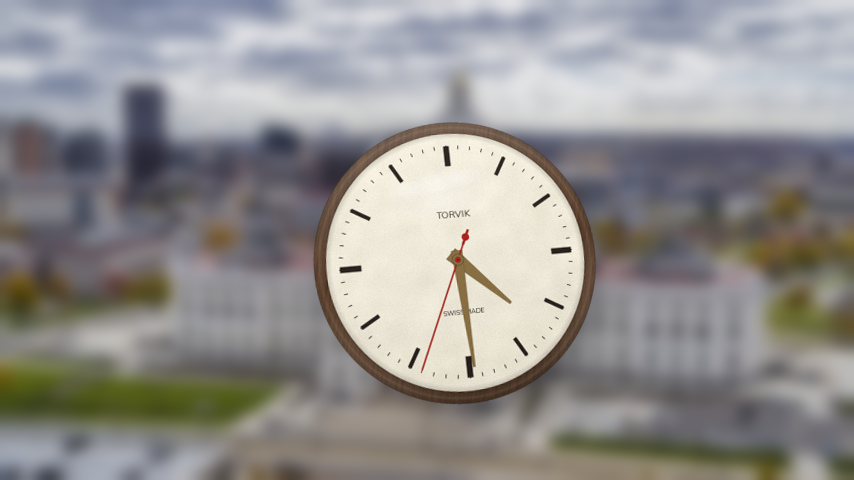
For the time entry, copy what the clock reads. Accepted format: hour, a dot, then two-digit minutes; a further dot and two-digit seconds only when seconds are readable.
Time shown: 4.29.34
